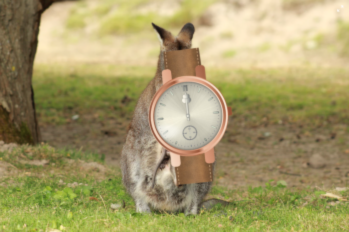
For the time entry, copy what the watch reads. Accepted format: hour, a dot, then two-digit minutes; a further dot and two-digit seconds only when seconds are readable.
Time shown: 12.00
